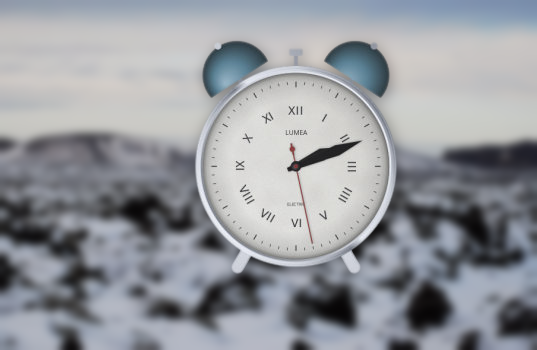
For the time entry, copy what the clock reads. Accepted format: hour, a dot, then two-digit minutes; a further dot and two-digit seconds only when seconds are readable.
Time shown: 2.11.28
